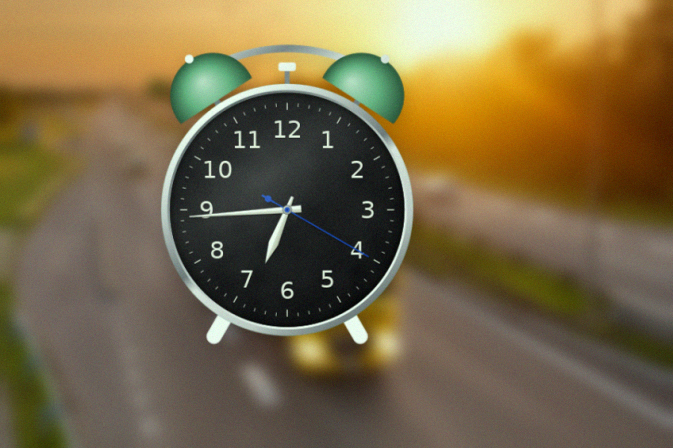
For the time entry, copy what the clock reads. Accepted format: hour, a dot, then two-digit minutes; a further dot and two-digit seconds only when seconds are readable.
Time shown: 6.44.20
